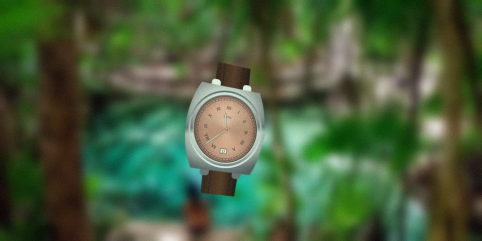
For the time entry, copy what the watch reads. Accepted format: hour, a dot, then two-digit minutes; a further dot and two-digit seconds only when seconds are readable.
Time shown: 11.38
